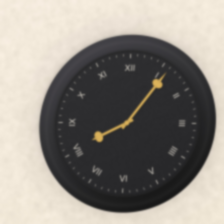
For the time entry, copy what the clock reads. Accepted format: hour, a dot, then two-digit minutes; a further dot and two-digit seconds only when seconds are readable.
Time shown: 8.06
